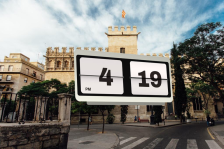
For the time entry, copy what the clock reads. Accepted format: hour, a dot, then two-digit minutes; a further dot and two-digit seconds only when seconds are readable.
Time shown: 4.19
